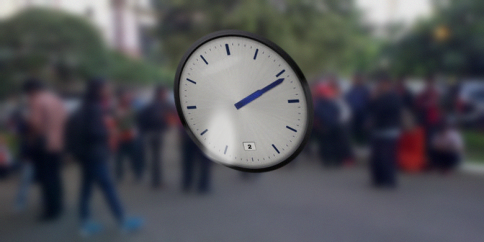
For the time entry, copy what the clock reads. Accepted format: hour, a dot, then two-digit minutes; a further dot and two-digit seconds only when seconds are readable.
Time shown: 2.11
